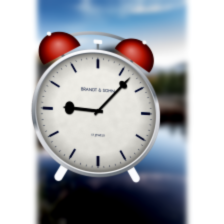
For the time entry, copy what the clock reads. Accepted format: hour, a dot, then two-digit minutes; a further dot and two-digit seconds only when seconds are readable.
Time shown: 9.07
